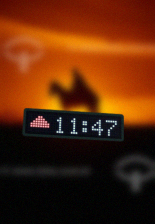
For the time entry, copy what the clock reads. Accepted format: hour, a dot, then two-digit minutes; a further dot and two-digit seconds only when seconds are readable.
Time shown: 11.47
